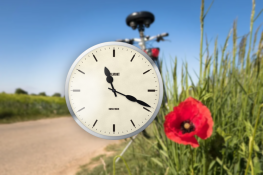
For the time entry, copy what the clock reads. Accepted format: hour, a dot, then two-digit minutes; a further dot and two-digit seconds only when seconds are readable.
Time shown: 11.19
